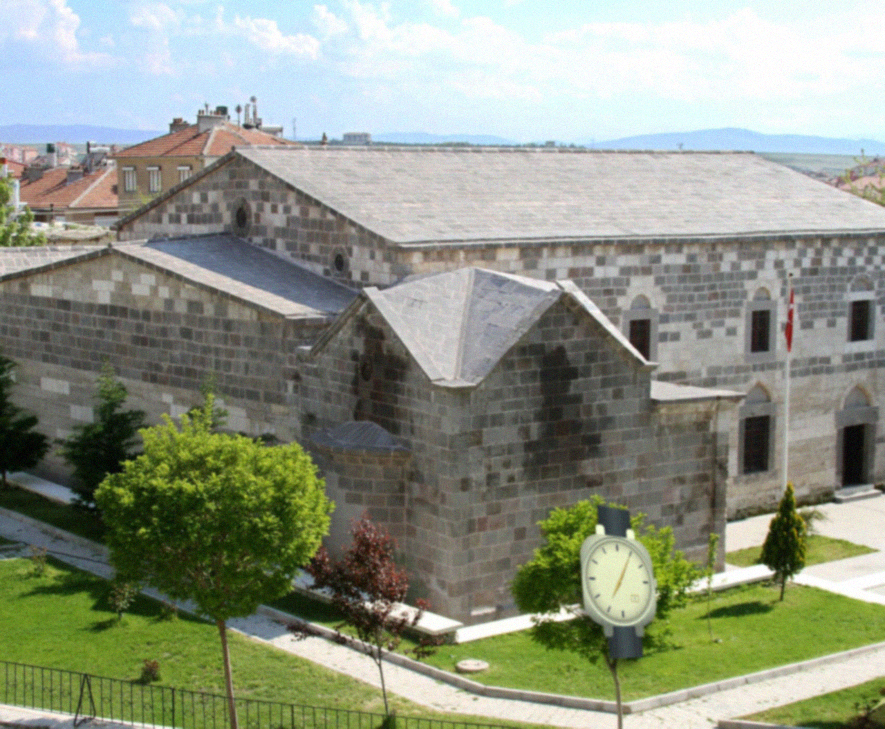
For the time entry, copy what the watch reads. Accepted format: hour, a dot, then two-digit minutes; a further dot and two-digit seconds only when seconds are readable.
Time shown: 7.05
